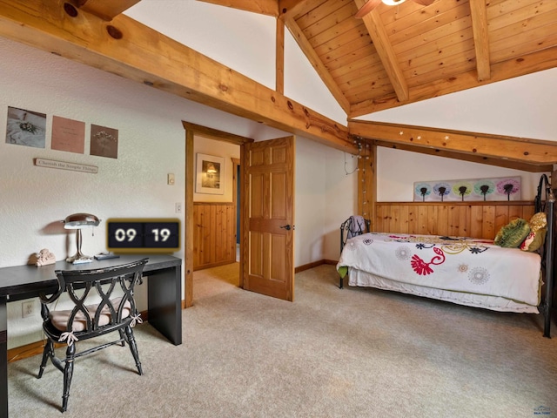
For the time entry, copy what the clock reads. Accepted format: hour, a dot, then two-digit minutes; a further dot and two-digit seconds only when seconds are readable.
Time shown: 9.19
